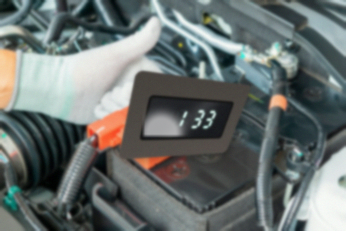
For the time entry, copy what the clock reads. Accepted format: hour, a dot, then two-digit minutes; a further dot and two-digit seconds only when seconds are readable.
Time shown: 1.33
